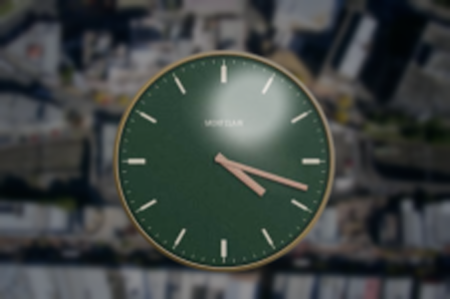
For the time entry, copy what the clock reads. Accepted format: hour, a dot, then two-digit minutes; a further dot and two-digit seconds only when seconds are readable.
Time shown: 4.18
